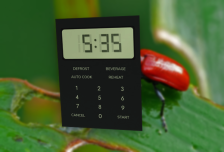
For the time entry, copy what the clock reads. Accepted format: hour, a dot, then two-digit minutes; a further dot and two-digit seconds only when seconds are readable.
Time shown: 5.35
